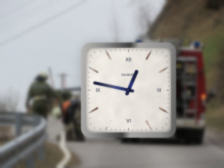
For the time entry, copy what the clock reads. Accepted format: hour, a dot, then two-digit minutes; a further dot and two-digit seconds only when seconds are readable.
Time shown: 12.47
